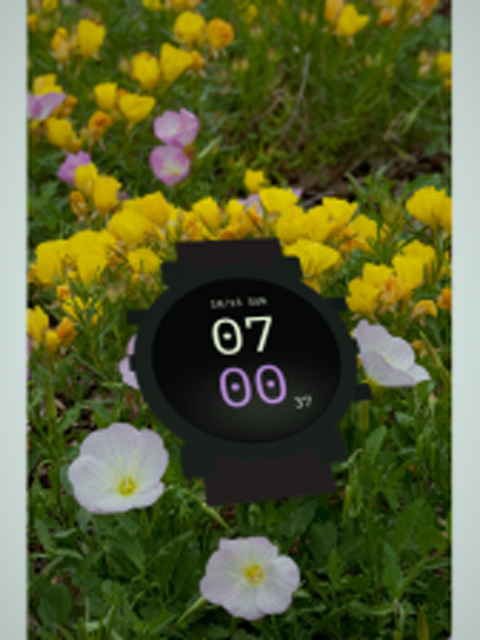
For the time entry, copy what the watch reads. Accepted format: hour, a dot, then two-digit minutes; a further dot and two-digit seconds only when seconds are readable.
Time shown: 7.00
